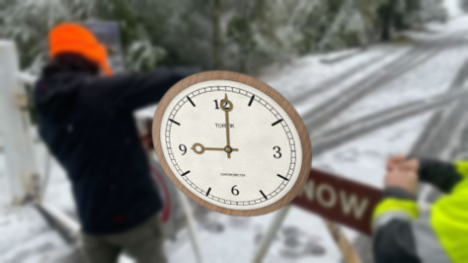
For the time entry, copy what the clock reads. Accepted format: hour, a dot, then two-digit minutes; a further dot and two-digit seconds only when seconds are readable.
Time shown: 9.01
